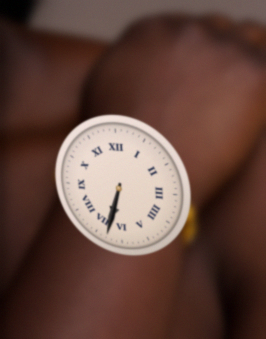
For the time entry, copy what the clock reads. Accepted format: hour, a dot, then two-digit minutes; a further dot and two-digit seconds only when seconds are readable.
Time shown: 6.33
